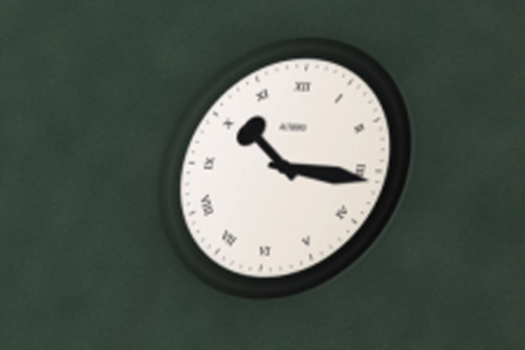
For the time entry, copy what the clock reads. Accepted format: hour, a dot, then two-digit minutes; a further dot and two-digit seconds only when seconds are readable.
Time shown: 10.16
